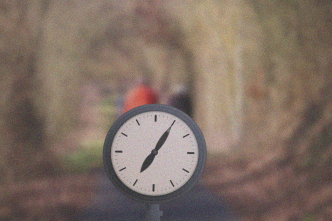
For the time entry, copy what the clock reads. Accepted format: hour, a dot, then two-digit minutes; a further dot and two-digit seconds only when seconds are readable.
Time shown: 7.05
